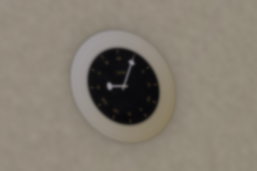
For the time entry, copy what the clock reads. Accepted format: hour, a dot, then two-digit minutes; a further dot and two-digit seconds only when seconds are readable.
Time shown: 9.05
